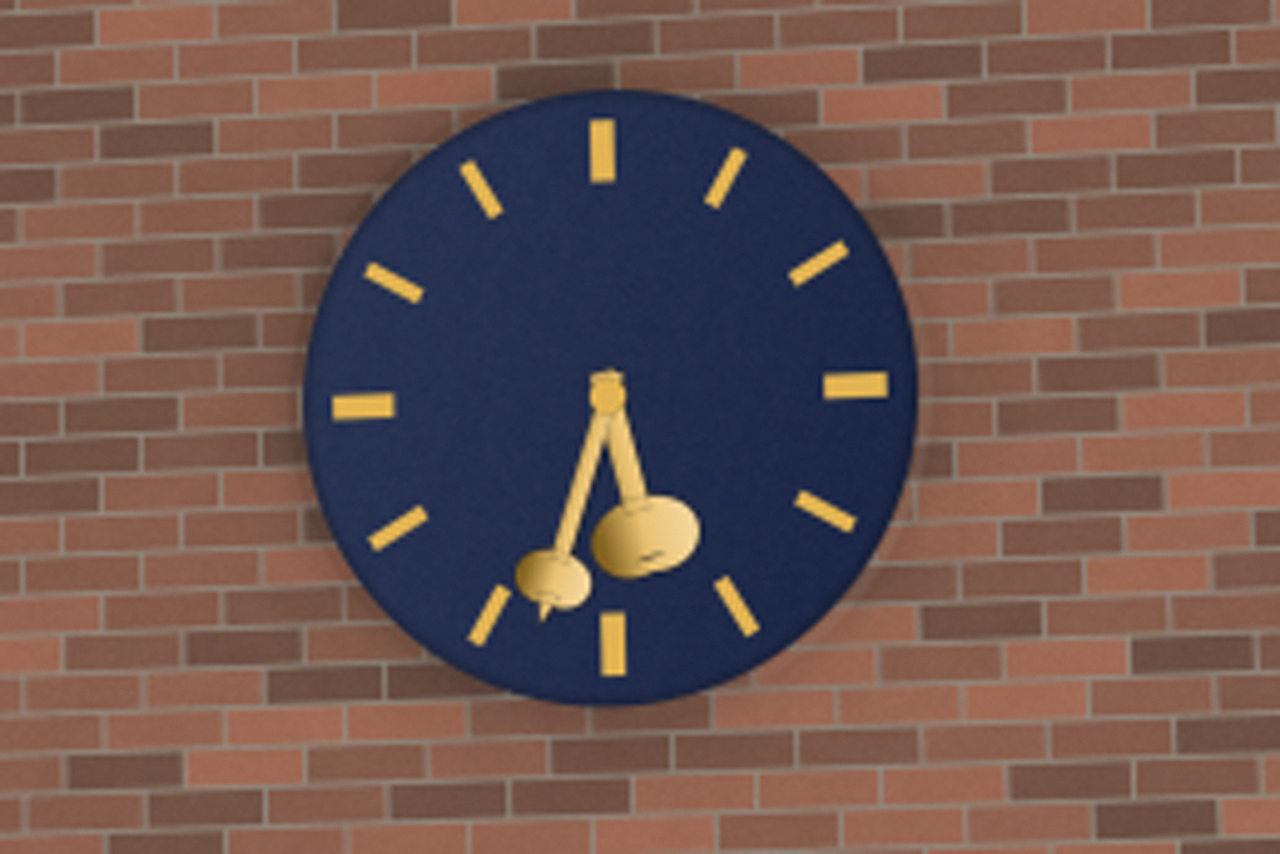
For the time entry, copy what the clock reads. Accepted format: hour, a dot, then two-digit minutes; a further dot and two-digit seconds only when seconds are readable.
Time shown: 5.33
